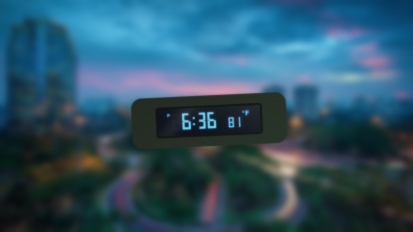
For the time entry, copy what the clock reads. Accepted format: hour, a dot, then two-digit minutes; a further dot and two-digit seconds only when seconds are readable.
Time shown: 6.36
